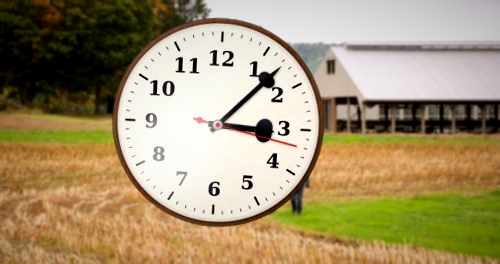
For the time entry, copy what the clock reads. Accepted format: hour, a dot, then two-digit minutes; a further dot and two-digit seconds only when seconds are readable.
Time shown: 3.07.17
